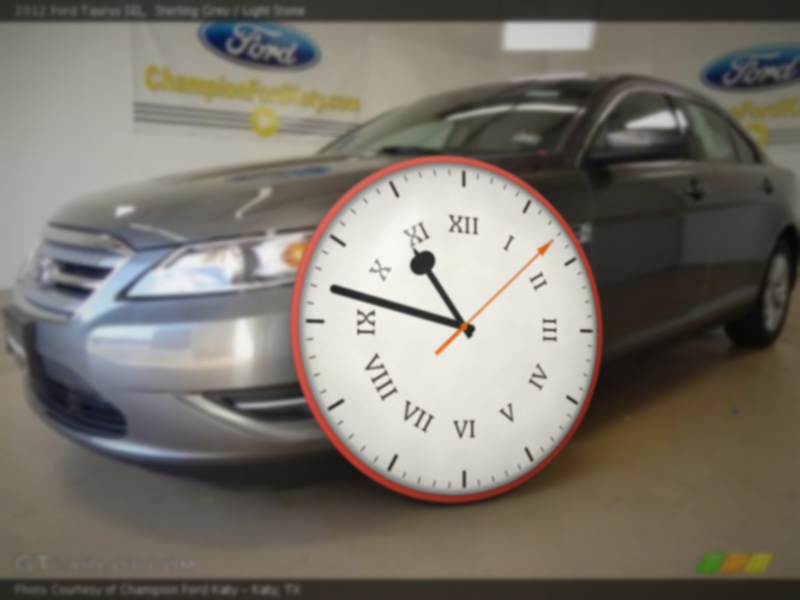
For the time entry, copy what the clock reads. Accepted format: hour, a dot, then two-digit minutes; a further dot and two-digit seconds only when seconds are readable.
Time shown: 10.47.08
